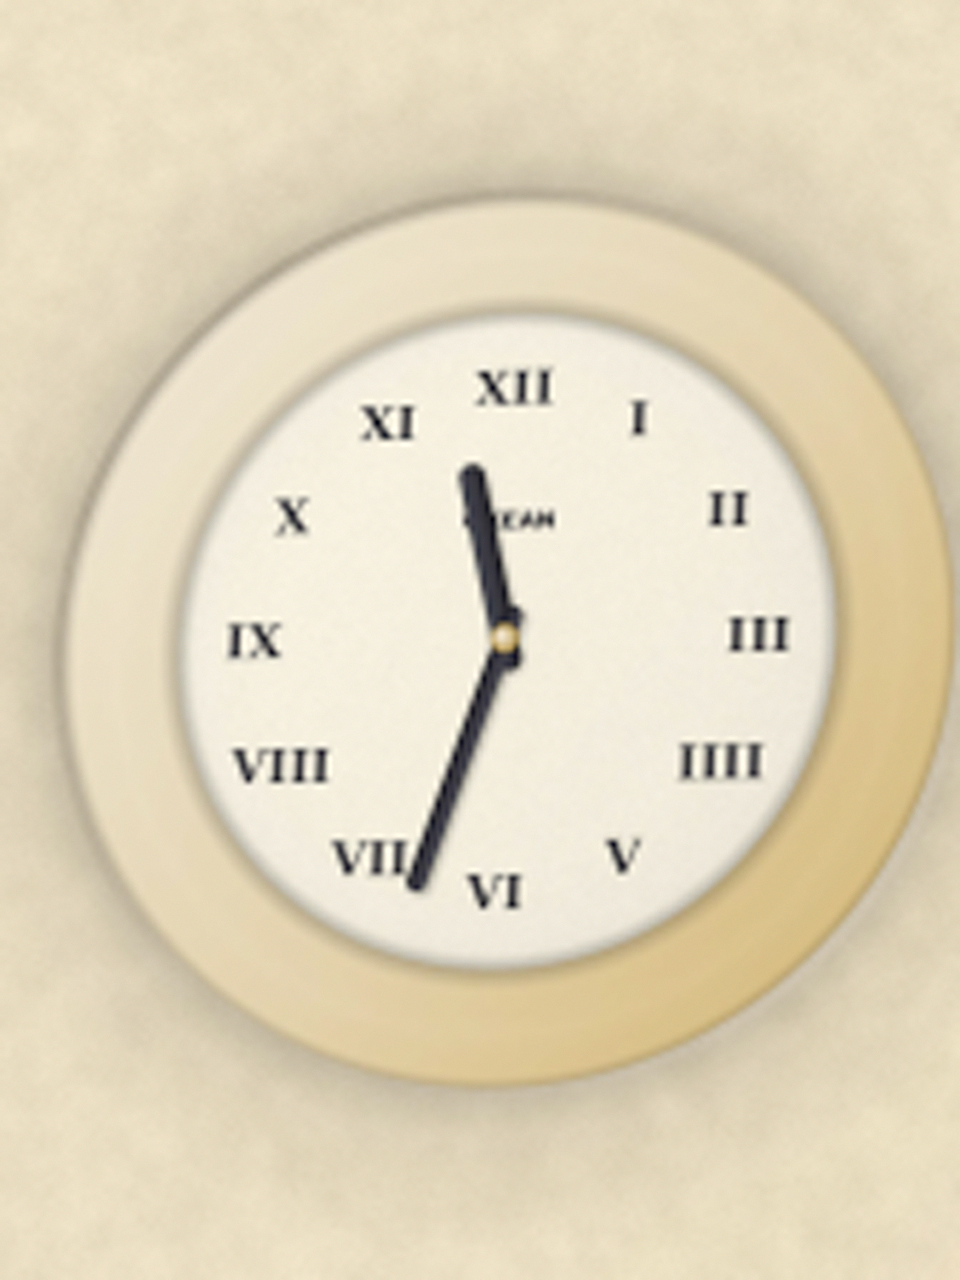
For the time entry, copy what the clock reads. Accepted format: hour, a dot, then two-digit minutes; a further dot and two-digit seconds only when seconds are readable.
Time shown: 11.33
